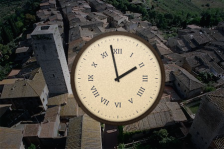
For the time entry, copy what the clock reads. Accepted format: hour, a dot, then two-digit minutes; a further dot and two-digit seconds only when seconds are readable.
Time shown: 1.58
